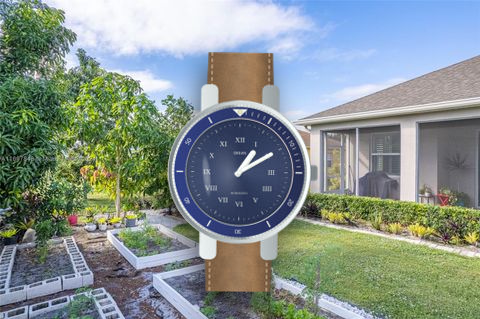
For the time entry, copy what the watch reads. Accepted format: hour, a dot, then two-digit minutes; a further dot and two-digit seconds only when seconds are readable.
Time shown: 1.10
